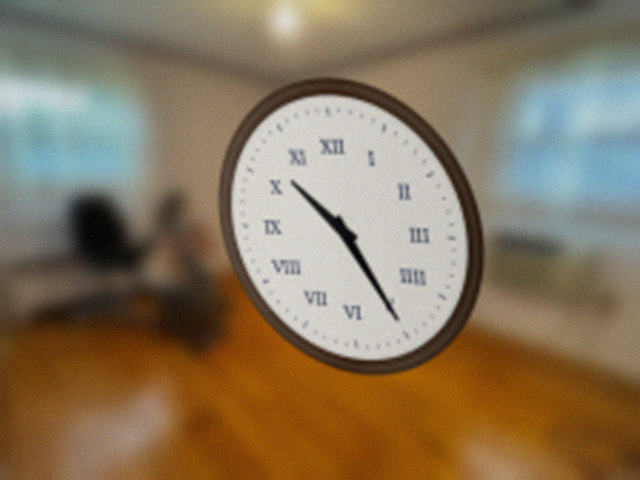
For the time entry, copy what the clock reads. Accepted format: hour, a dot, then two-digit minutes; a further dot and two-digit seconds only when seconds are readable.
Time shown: 10.25
